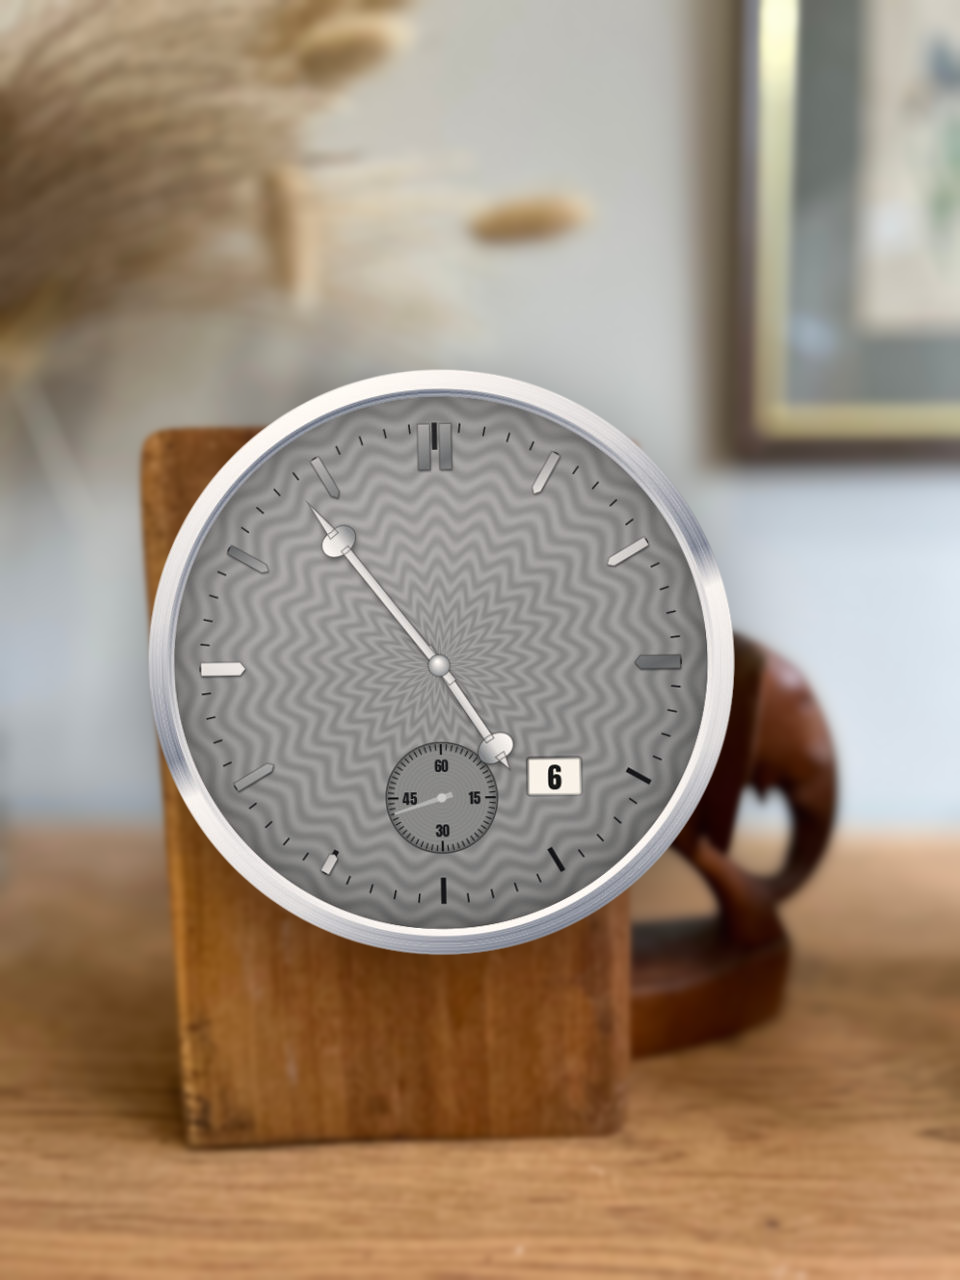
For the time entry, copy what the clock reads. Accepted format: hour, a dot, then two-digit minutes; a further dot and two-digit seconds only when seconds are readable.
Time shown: 4.53.42
